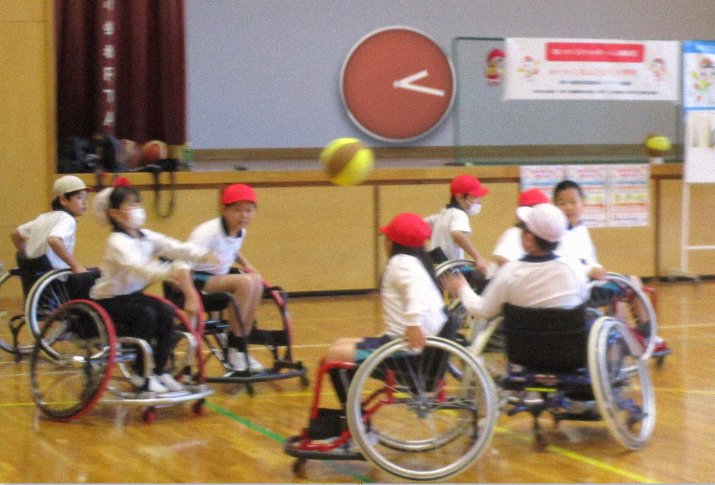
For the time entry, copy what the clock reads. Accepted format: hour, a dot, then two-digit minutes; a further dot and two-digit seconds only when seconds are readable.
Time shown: 2.17
